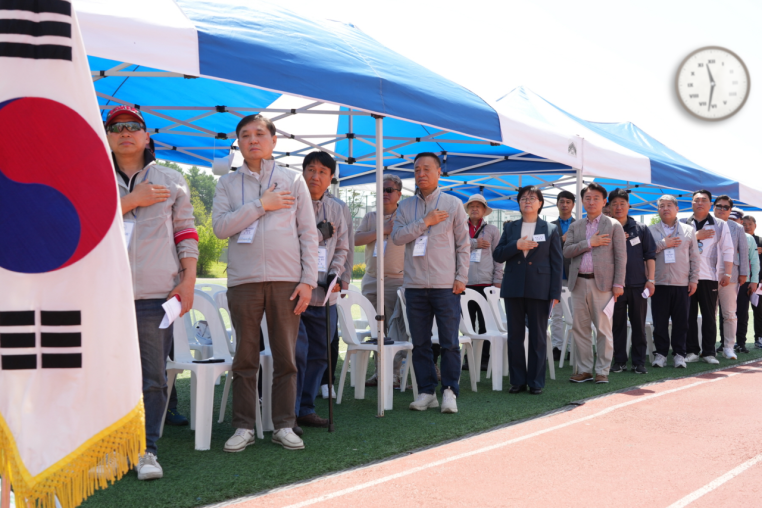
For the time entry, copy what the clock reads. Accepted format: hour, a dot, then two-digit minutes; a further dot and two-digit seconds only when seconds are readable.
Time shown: 11.32
